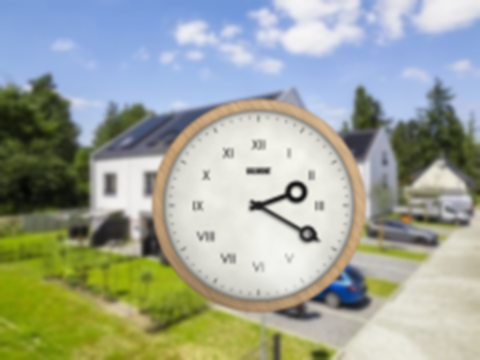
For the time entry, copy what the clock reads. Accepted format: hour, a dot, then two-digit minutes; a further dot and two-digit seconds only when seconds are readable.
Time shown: 2.20
